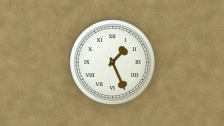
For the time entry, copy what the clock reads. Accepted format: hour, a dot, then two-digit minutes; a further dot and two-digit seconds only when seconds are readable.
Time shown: 1.26
